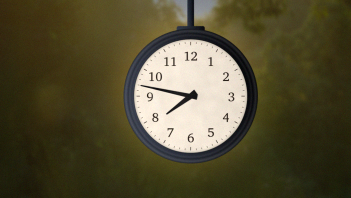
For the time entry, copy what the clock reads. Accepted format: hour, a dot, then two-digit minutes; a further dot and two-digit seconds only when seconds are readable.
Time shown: 7.47
